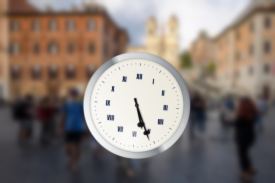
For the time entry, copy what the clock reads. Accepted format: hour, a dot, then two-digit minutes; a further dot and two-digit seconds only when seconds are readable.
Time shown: 5.26
